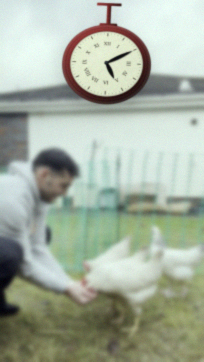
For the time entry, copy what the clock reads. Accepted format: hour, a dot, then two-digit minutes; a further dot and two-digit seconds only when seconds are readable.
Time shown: 5.10
